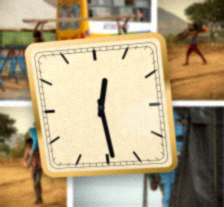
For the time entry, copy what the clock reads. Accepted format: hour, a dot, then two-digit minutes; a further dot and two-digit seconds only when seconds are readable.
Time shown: 12.29
